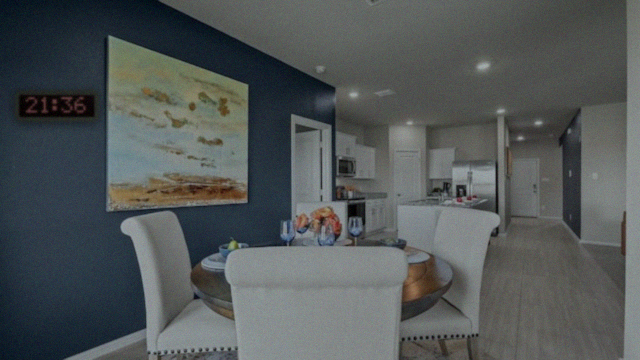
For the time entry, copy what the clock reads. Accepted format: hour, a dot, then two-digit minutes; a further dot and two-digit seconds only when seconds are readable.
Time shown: 21.36
